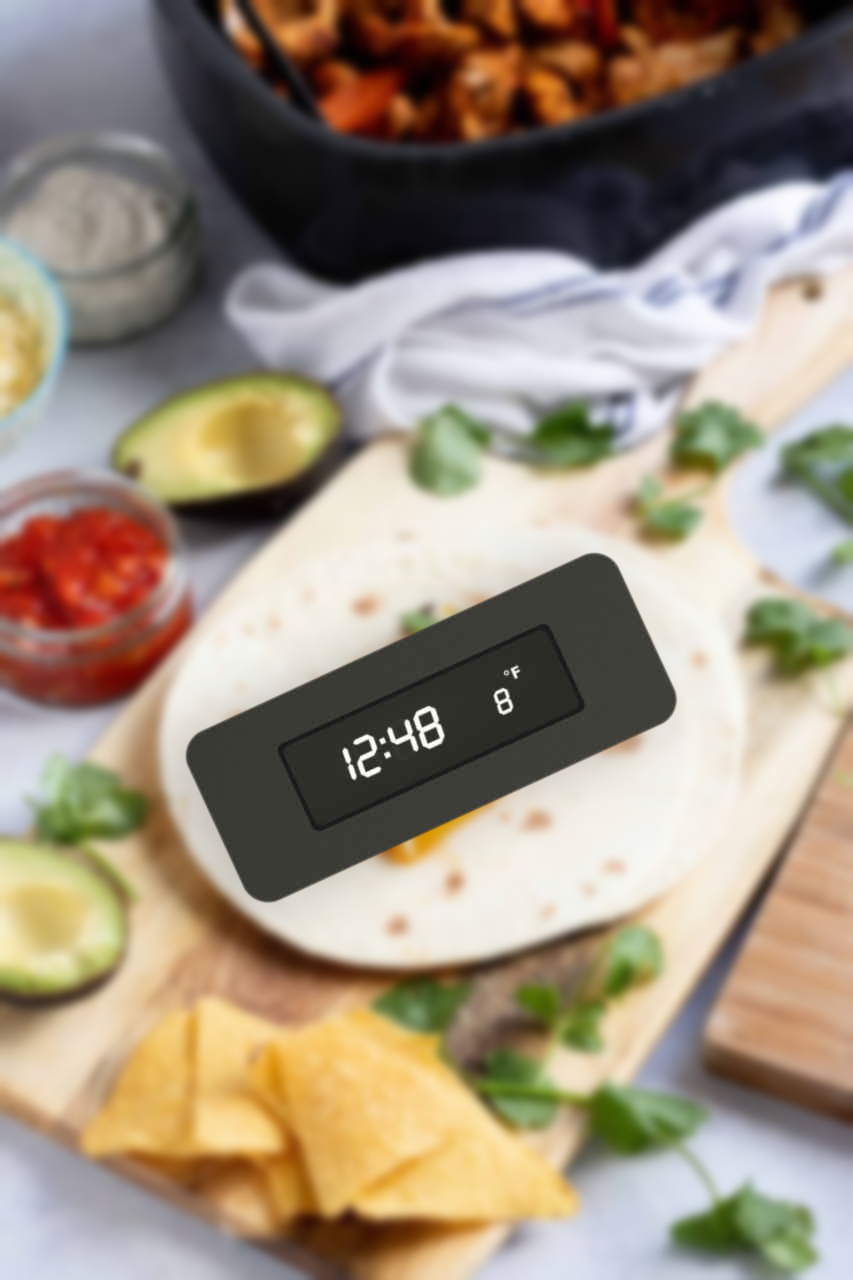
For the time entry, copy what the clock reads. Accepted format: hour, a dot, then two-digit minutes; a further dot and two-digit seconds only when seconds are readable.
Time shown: 12.48
